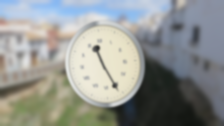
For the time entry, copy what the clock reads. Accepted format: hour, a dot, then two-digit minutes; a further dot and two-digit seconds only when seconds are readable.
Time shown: 11.26
